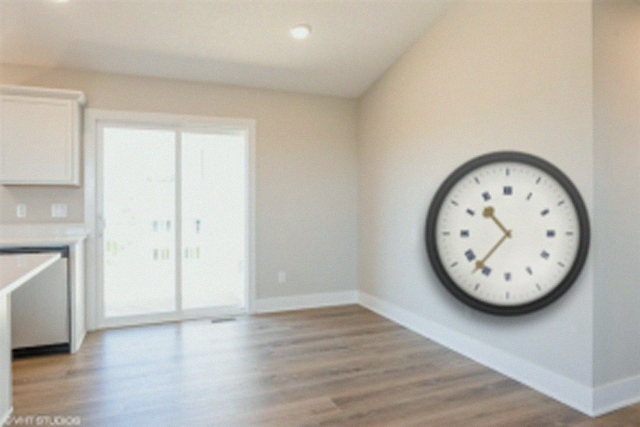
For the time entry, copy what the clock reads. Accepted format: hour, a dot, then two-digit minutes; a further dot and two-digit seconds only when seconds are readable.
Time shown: 10.37
